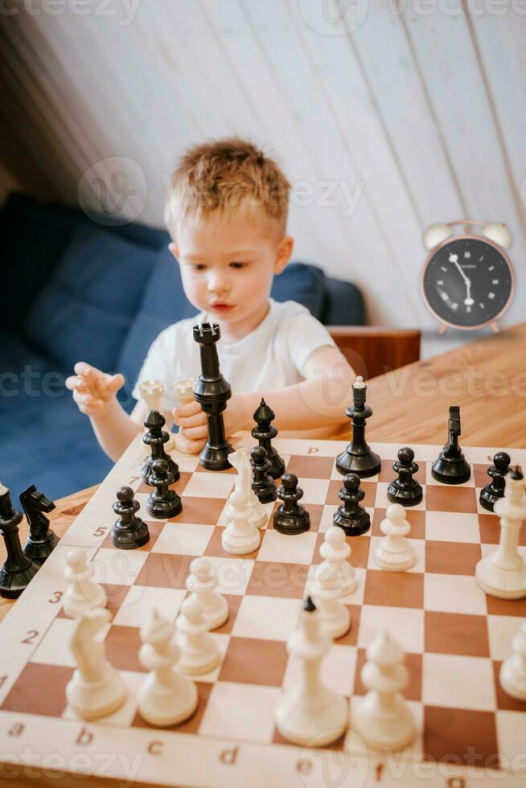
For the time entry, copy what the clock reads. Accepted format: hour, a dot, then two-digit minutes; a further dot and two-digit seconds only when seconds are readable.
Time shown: 5.55
